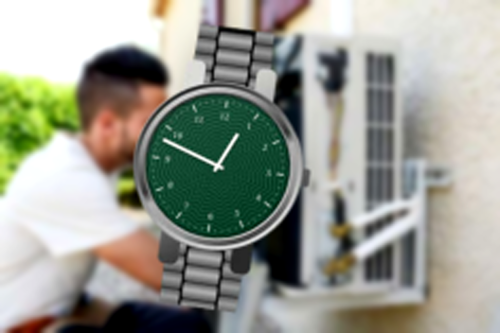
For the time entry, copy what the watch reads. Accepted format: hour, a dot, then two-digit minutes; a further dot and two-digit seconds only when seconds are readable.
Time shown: 12.48
